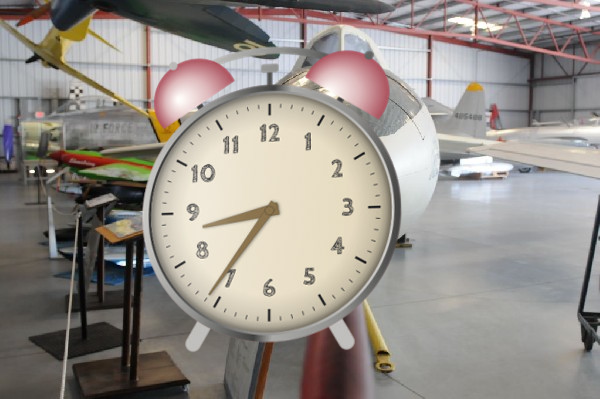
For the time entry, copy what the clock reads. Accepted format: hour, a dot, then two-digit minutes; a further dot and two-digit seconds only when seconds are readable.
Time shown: 8.36
